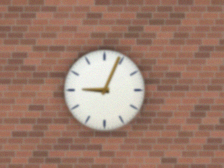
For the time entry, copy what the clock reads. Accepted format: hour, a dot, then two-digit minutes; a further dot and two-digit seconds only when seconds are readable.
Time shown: 9.04
